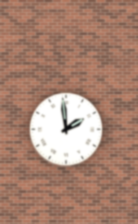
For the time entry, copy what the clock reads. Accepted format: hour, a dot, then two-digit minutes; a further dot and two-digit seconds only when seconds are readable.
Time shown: 1.59
